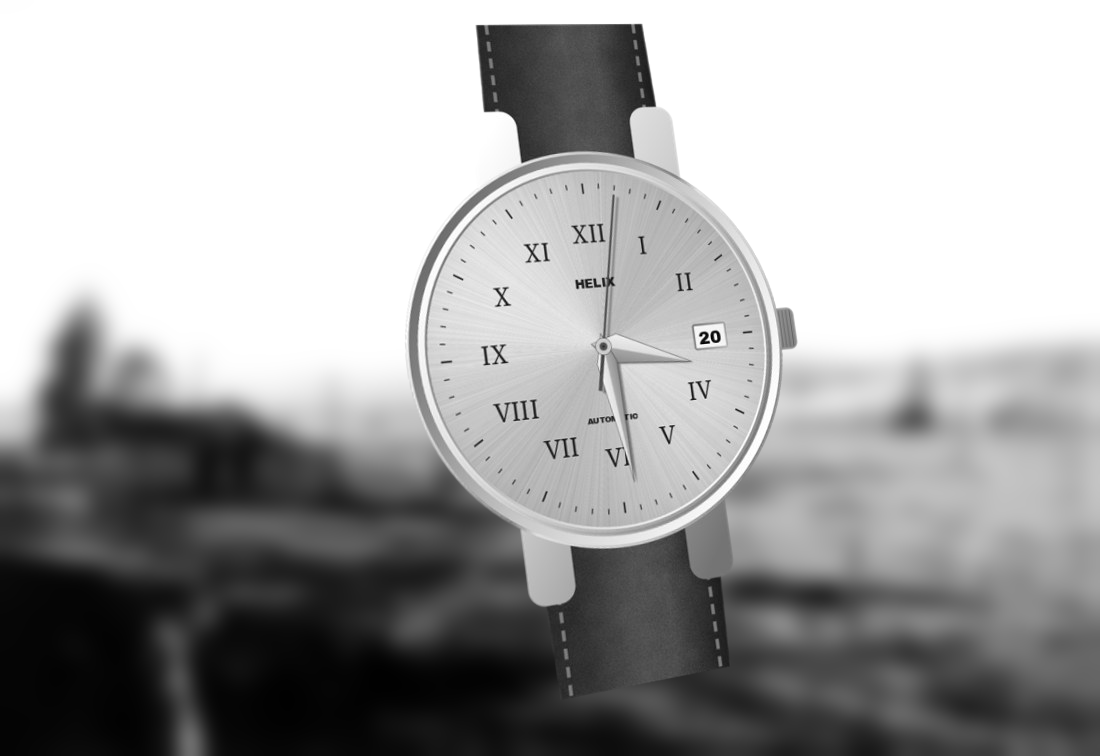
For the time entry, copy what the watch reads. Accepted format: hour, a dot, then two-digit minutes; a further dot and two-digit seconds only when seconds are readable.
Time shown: 3.29.02
